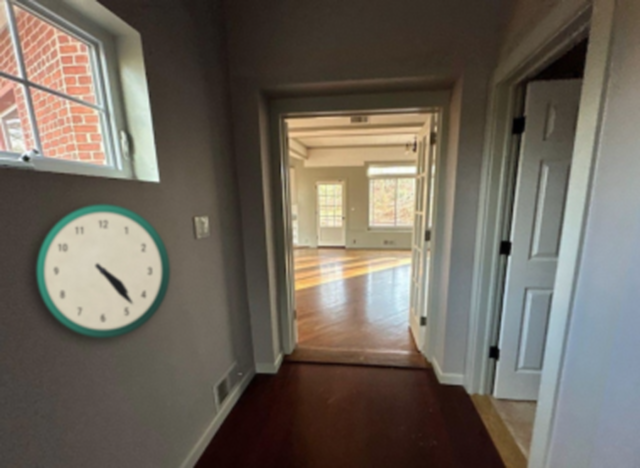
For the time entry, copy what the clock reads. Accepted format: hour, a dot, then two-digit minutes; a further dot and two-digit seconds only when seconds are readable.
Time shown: 4.23
